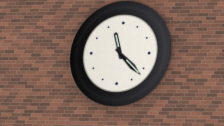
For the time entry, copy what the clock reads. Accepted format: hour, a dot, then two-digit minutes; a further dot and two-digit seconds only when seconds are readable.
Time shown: 11.22
